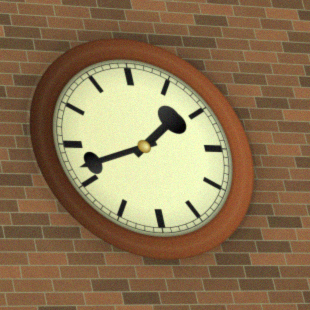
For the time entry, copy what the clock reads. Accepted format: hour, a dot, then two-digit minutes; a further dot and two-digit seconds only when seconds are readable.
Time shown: 1.42
